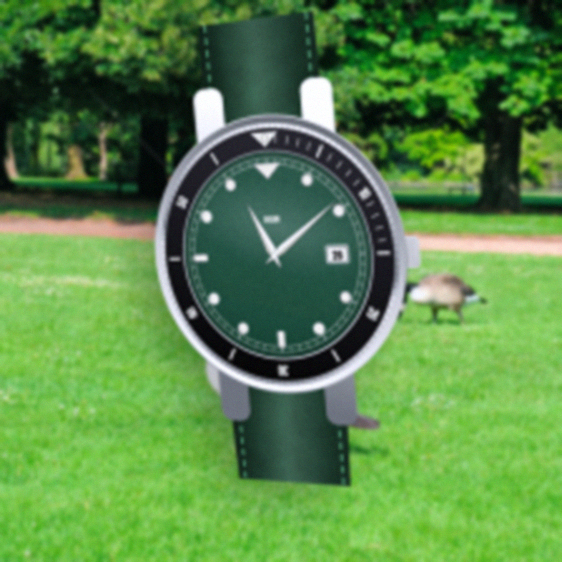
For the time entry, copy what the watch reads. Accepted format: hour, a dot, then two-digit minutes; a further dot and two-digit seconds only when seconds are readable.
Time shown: 11.09
